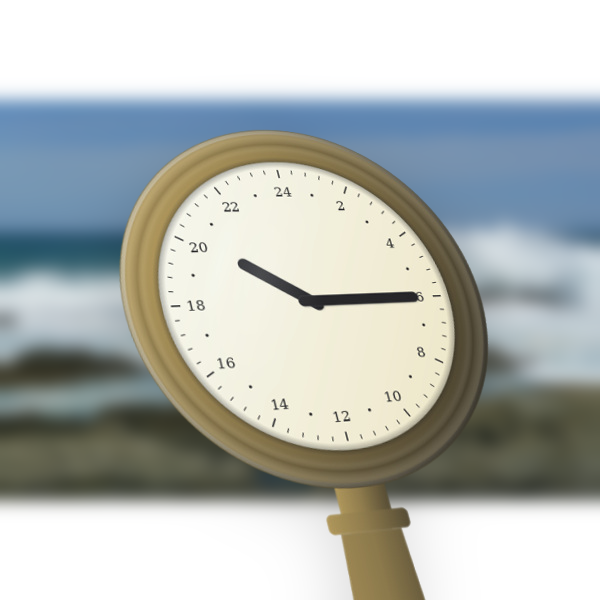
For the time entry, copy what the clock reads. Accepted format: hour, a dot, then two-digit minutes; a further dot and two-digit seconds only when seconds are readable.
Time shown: 20.15
